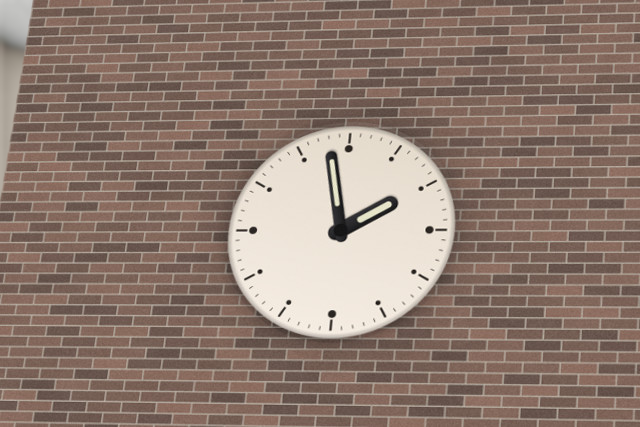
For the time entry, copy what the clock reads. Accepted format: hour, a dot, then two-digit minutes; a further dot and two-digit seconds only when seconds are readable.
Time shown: 1.58
